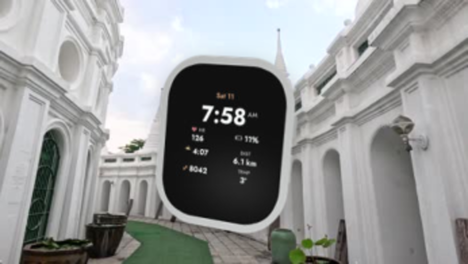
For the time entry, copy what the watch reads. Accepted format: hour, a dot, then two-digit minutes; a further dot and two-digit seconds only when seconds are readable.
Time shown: 7.58
